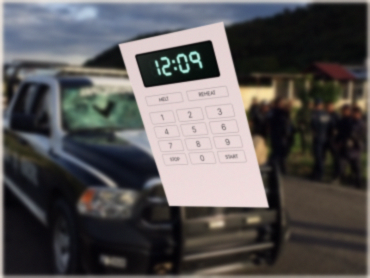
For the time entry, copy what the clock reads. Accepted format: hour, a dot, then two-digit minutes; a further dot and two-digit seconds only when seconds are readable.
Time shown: 12.09
